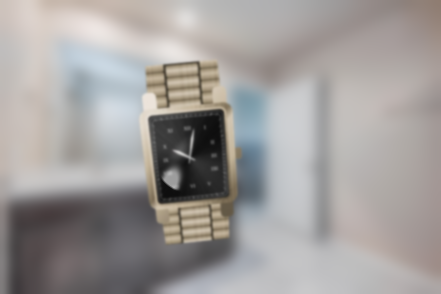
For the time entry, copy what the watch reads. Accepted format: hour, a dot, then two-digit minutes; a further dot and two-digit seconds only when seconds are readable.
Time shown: 10.02
